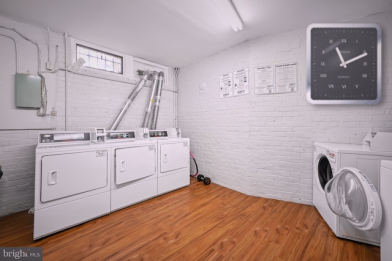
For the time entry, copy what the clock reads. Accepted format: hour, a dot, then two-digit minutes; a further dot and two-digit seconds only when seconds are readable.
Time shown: 11.11
